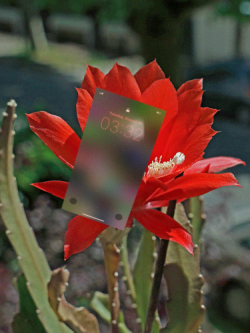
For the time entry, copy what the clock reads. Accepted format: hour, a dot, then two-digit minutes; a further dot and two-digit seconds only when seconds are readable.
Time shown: 3.32
